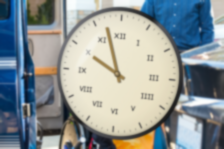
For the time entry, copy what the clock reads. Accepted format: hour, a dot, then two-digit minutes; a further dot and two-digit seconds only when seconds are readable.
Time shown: 9.57
